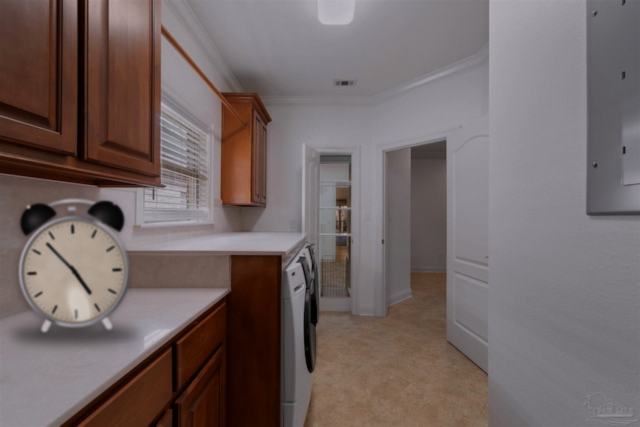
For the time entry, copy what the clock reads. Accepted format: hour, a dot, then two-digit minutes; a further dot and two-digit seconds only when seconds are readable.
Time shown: 4.53
